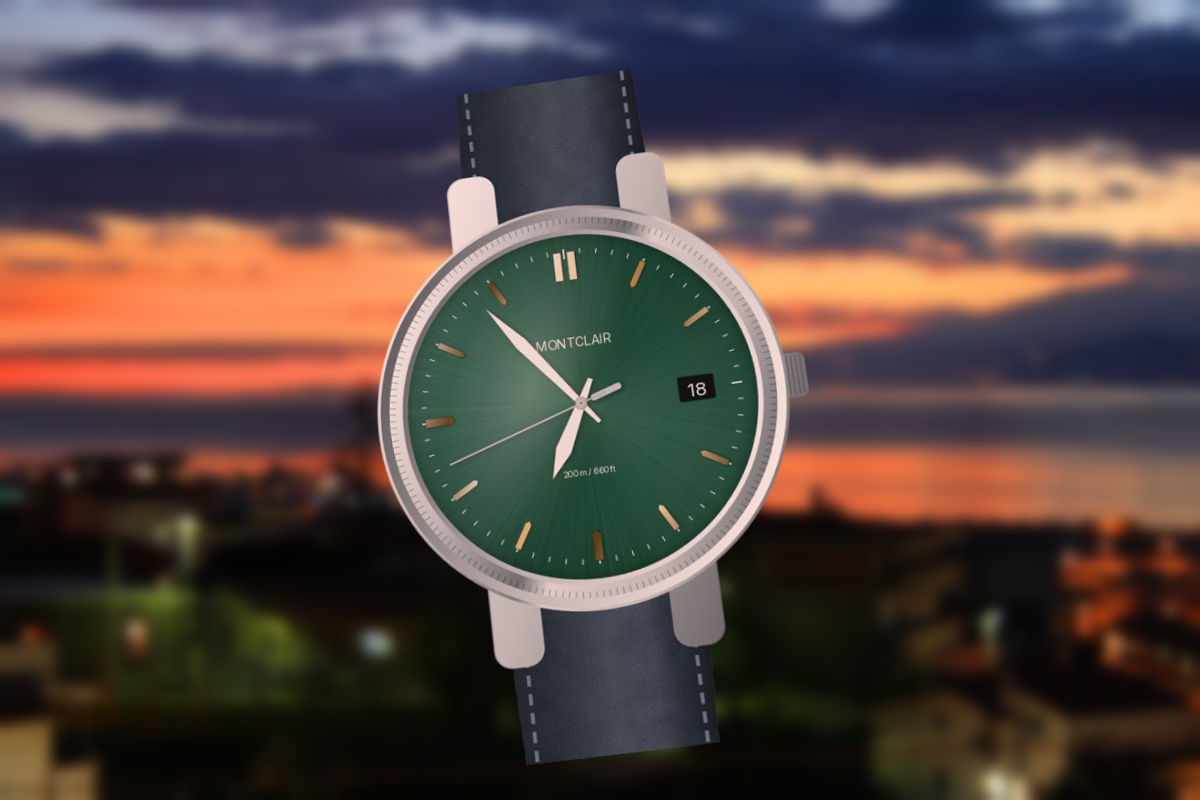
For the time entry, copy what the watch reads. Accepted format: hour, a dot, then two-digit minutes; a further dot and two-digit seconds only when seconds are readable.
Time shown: 6.53.42
